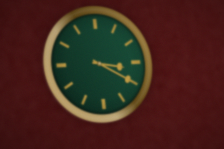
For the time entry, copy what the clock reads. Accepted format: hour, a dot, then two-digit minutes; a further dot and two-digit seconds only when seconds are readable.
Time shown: 3.20
